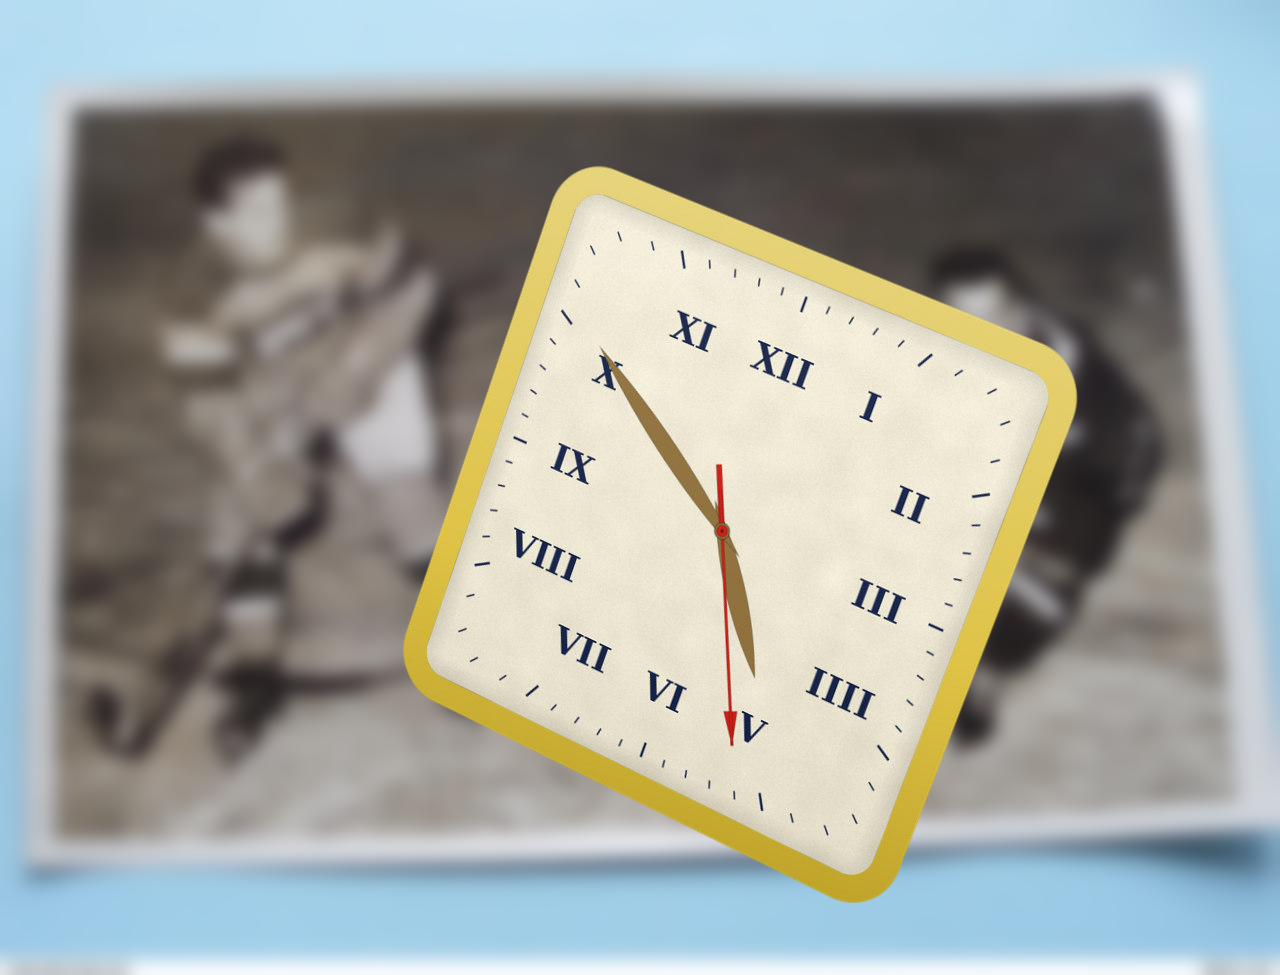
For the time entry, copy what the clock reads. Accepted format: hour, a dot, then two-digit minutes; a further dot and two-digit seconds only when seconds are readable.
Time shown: 4.50.26
